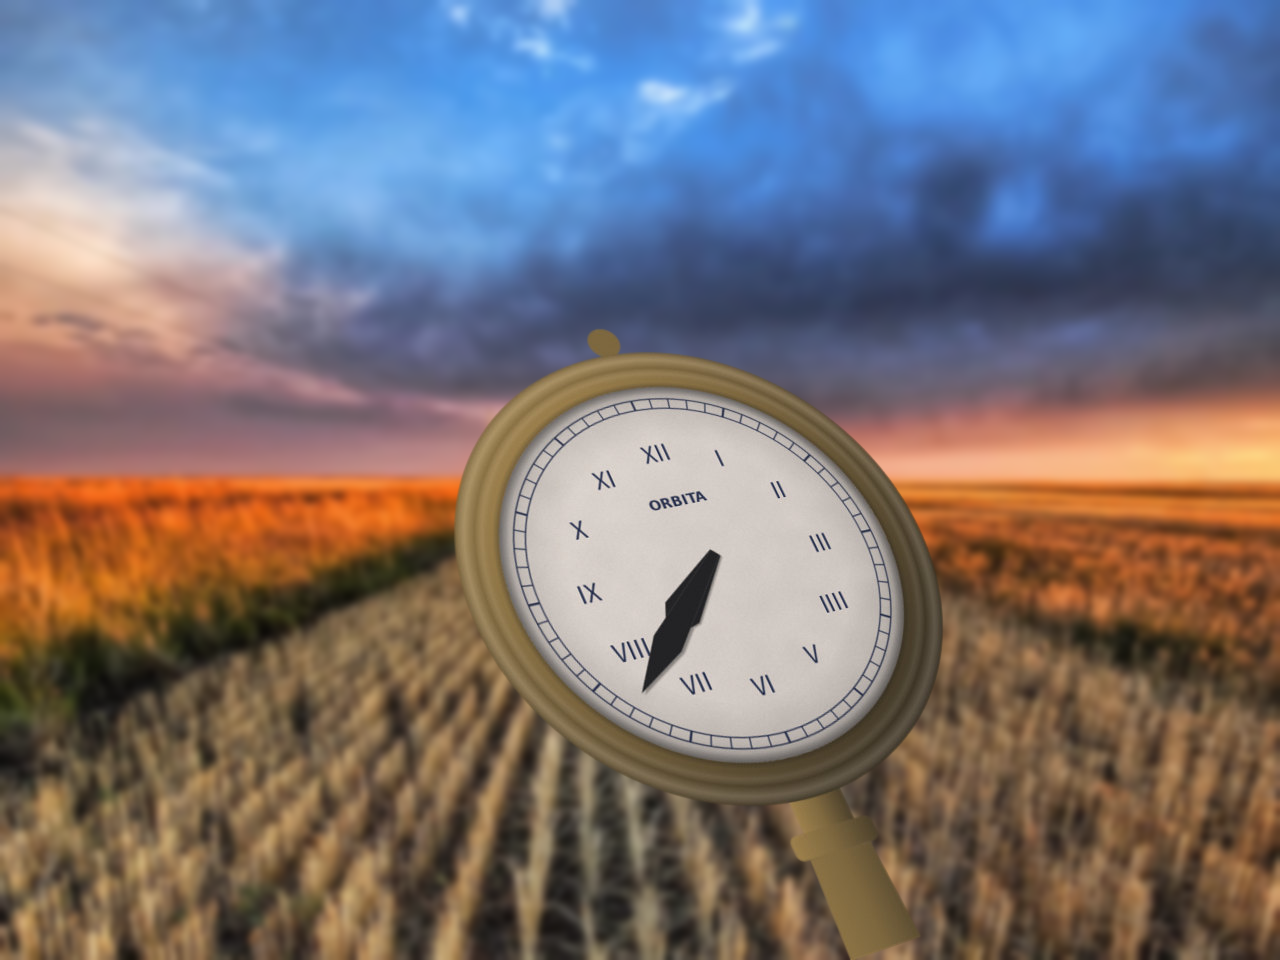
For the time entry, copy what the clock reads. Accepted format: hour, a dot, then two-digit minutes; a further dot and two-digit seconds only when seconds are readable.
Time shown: 7.38
